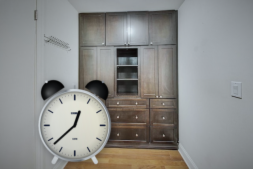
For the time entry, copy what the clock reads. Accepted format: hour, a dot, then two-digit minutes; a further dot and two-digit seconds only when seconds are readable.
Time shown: 12.38
